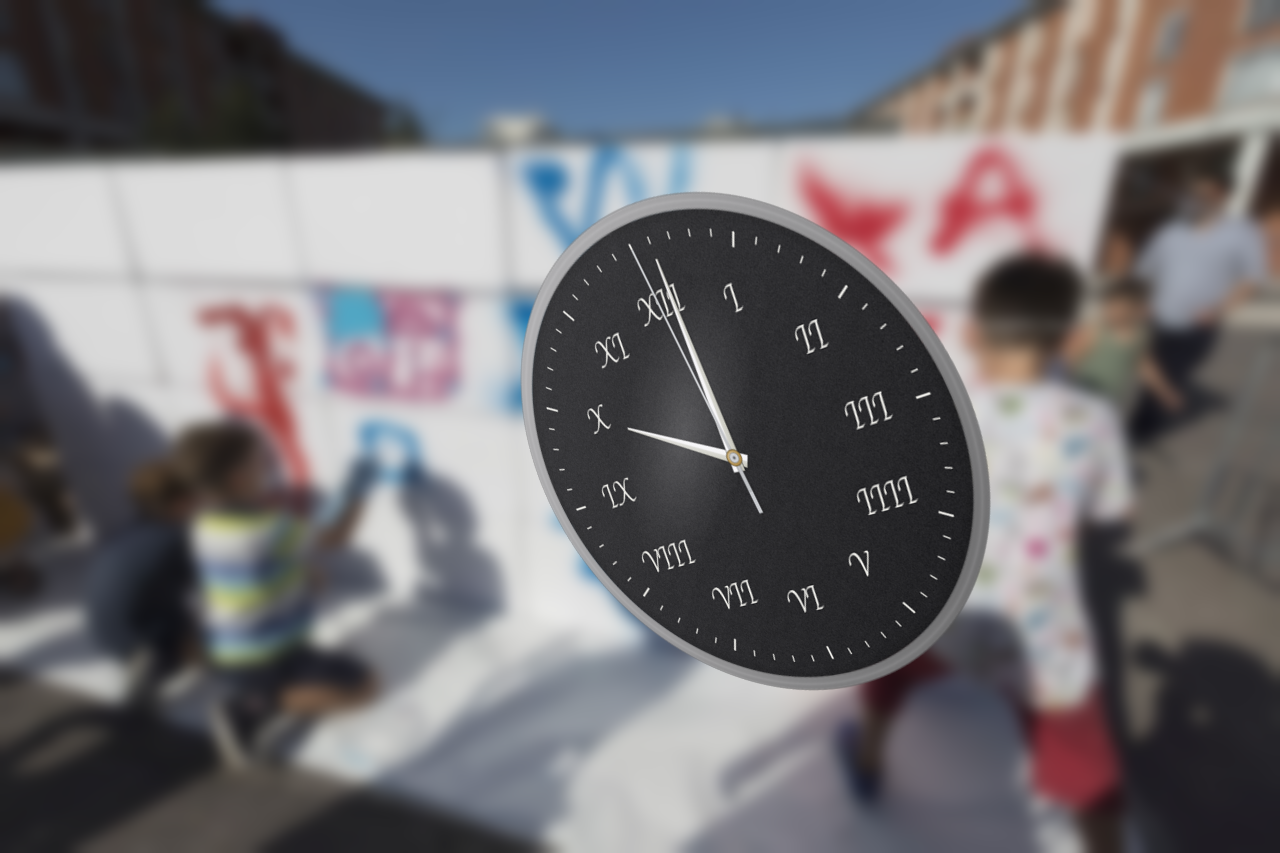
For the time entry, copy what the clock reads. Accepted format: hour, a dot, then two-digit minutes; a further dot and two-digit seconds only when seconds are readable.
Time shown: 10.01.00
